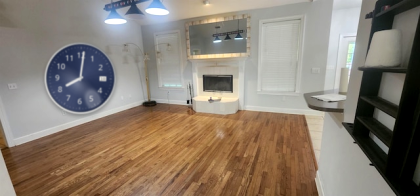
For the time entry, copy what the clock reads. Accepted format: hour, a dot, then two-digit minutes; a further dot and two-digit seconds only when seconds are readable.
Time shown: 8.01
